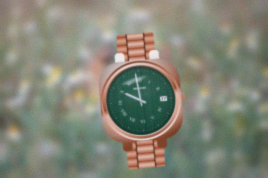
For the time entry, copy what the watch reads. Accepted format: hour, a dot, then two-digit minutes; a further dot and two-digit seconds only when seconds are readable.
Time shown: 9.59
